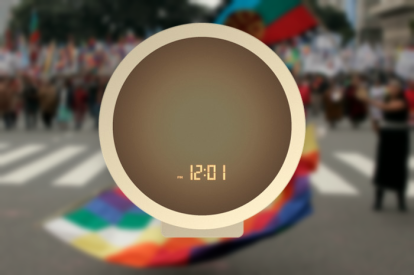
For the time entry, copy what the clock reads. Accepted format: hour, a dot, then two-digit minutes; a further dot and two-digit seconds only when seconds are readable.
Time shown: 12.01
